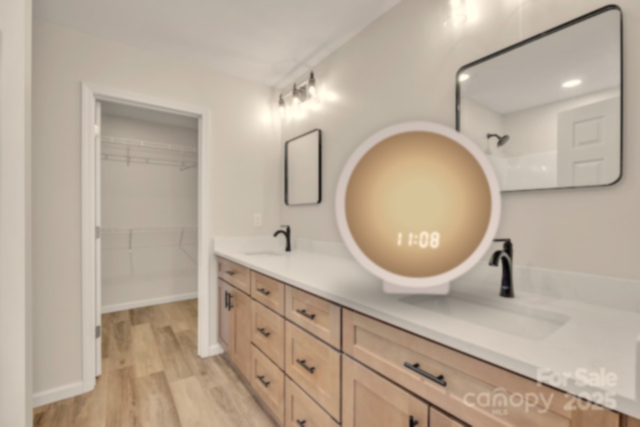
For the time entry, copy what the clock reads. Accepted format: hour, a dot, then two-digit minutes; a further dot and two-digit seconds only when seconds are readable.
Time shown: 11.08
